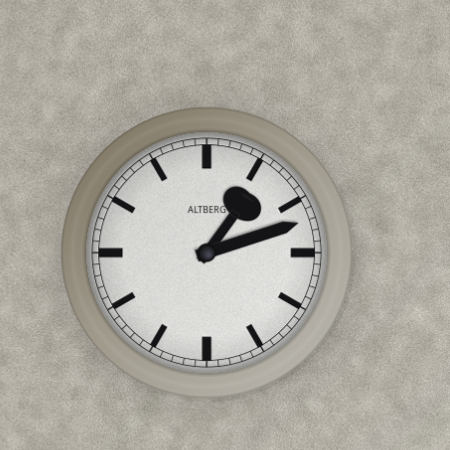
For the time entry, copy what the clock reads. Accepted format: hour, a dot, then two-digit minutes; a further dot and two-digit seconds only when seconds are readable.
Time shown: 1.12
